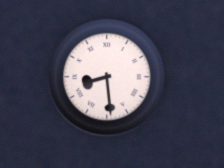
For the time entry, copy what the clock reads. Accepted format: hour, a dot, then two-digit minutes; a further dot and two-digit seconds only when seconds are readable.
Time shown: 8.29
